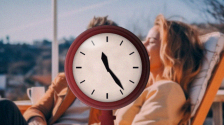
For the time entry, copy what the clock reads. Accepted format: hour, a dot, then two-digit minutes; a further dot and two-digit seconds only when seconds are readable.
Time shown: 11.24
